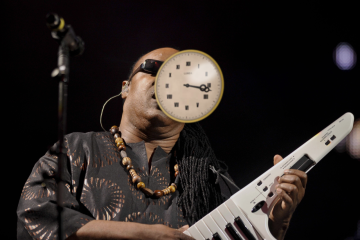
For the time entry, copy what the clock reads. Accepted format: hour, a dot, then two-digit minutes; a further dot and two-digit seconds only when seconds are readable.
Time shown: 3.17
